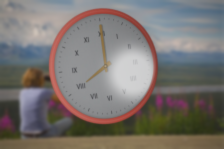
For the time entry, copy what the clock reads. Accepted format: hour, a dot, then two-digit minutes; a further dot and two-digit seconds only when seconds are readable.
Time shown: 8.00
